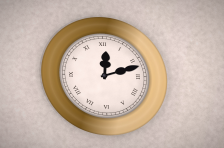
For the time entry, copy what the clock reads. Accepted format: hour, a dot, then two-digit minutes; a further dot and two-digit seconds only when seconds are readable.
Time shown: 12.12
